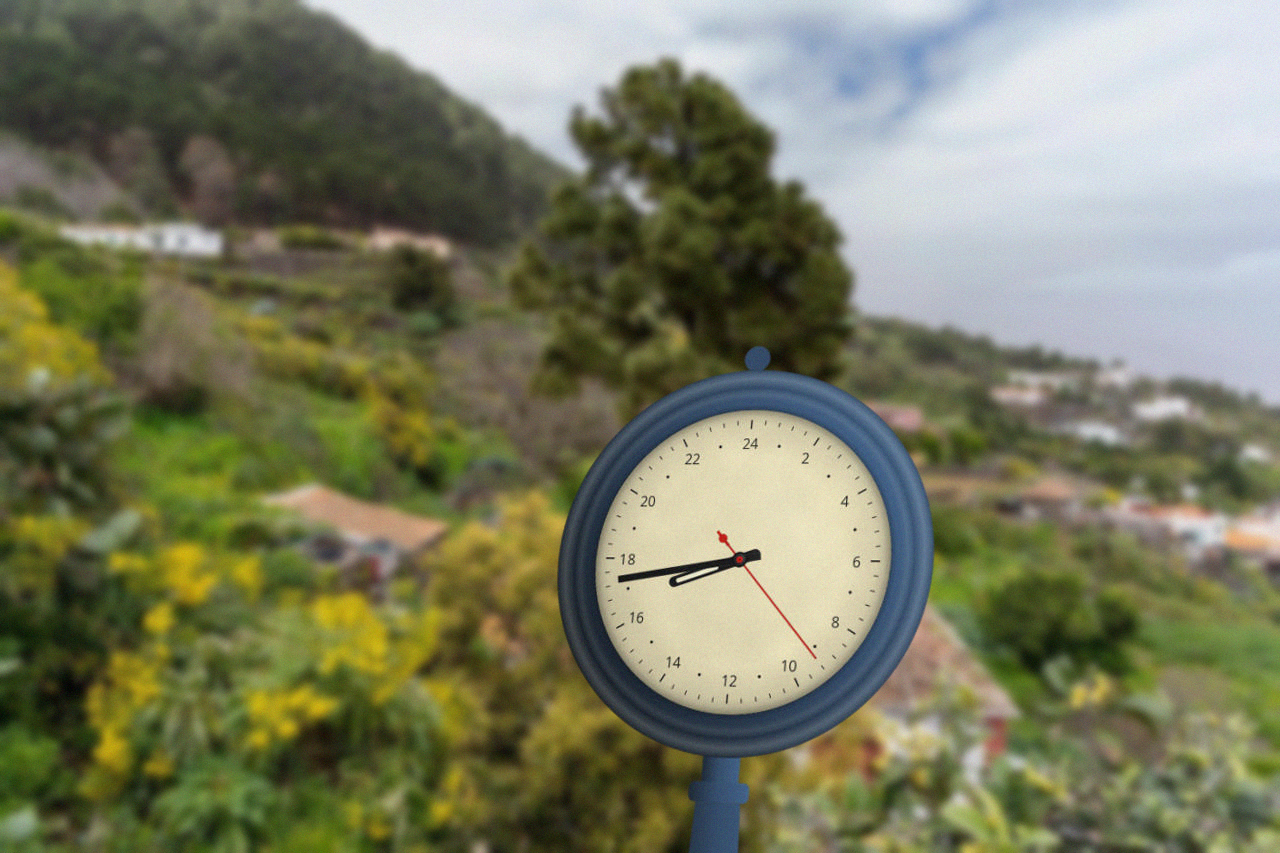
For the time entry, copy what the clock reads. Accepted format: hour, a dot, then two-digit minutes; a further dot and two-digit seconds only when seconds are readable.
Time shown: 16.43.23
